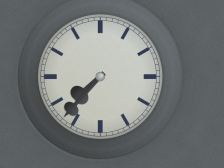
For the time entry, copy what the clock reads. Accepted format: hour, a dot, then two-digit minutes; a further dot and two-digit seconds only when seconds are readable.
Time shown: 7.37
